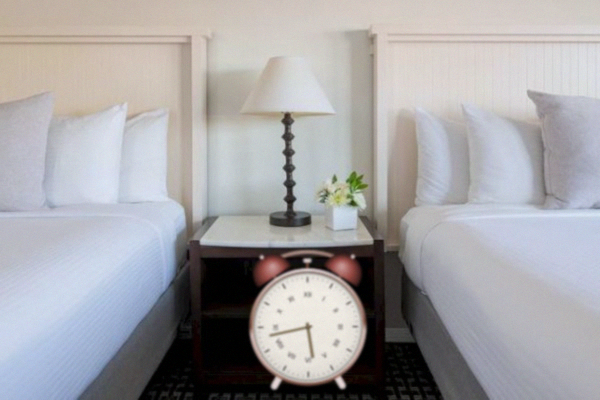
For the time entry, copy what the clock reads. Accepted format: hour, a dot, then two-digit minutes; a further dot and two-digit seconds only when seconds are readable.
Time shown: 5.43
